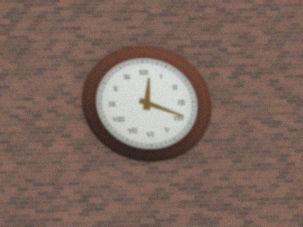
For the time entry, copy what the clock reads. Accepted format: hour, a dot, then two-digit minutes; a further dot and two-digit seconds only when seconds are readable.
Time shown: 12.19
